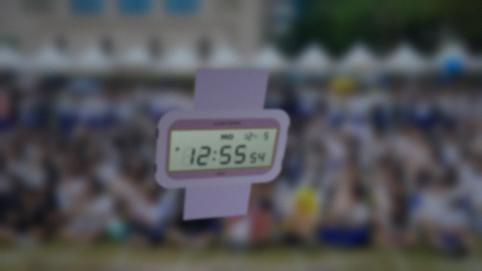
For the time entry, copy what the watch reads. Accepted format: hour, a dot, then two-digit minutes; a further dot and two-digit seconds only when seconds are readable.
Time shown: 12.55
